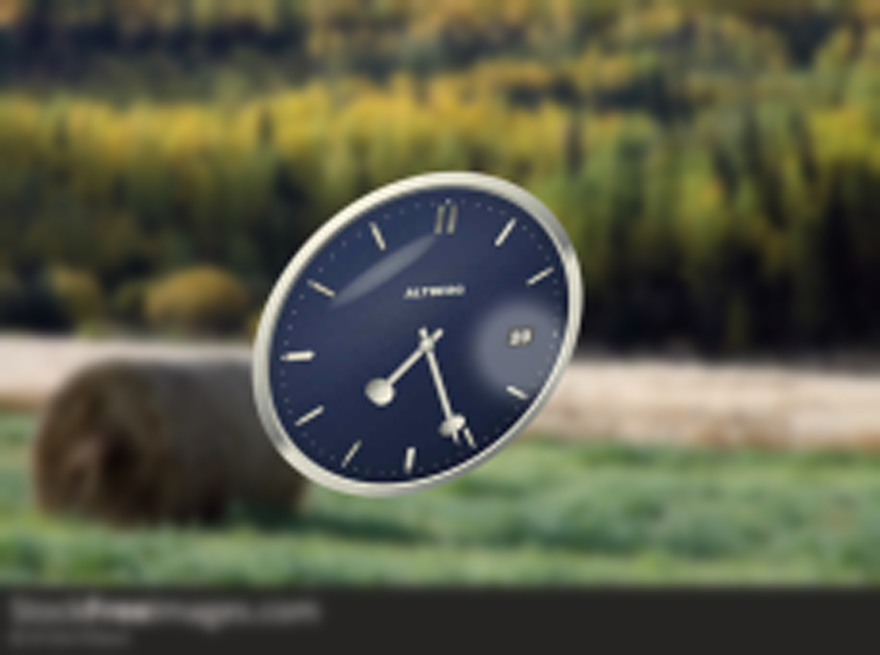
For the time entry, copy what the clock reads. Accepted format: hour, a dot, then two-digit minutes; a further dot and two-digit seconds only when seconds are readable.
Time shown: 7.26
